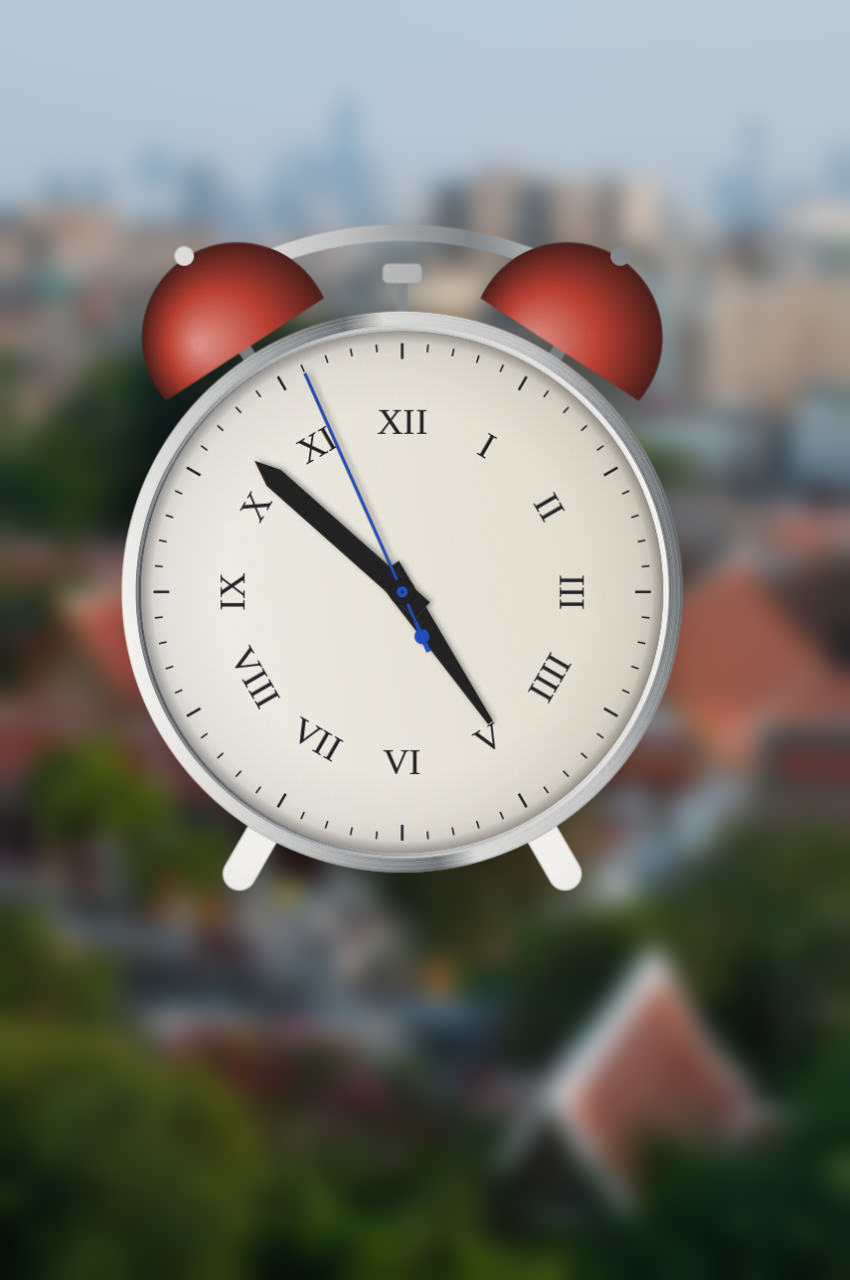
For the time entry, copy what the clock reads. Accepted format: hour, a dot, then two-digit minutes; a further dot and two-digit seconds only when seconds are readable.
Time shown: 4.51.56
